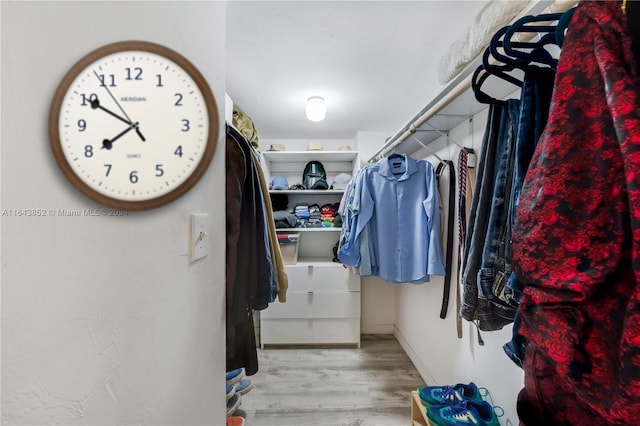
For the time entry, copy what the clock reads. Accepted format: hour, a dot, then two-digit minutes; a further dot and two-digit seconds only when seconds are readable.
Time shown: 7.49.54
